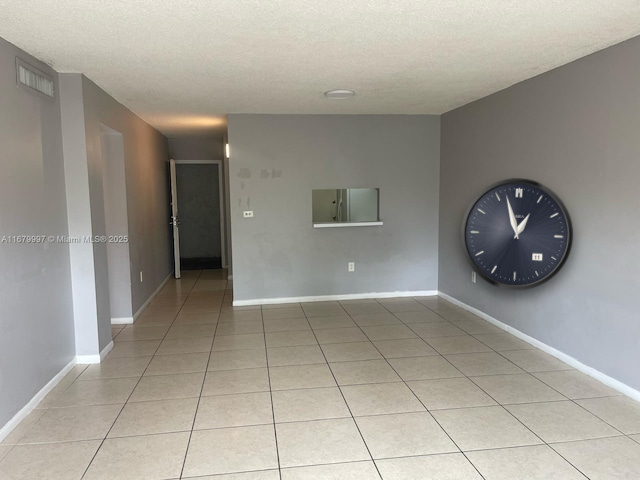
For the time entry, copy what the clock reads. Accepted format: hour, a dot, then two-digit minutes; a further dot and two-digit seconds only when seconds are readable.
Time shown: 12.57
